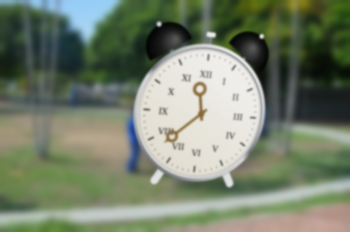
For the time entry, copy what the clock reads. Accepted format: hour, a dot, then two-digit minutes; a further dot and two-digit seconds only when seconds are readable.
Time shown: 11.38
